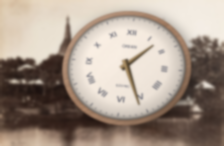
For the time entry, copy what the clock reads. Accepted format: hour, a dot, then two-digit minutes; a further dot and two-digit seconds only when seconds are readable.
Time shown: 1.26
